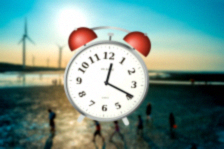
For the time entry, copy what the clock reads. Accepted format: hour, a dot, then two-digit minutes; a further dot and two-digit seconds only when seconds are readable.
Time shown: 12.19
